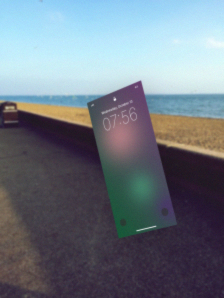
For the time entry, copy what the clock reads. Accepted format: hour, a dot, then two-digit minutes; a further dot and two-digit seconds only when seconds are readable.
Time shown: 7.56
